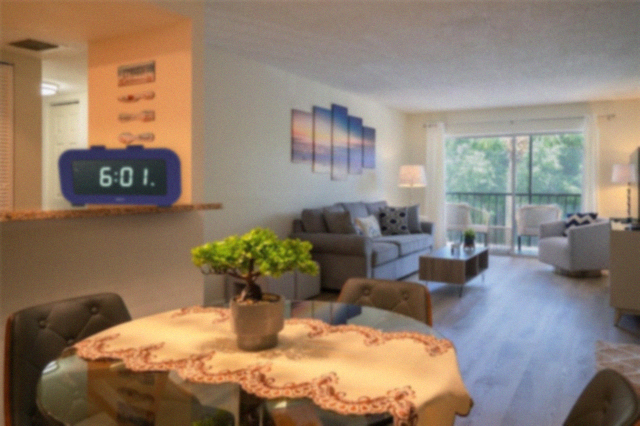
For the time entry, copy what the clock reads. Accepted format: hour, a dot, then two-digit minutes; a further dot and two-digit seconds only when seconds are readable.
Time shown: 6.01
